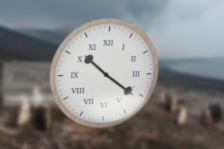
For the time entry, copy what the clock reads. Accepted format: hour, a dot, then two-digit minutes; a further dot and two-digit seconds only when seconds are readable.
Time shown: 10.21
